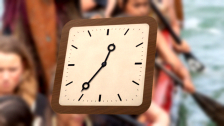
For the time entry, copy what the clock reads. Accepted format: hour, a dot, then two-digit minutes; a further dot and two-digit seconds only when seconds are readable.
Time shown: 12.36
